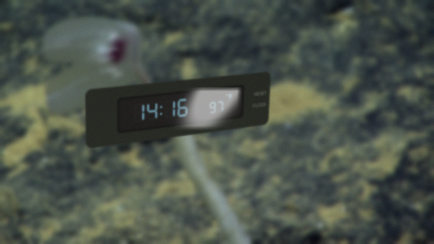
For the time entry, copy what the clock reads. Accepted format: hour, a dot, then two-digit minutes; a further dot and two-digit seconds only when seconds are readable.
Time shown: 14.16
